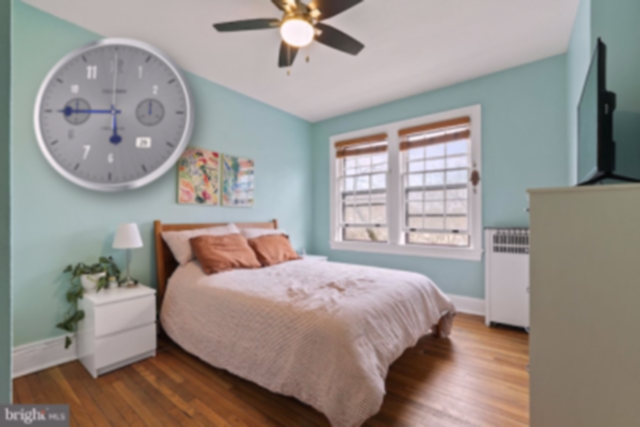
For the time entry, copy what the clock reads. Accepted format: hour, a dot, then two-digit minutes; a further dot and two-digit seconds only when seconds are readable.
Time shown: 5.45
